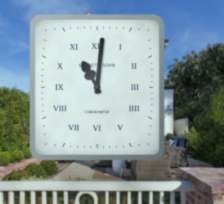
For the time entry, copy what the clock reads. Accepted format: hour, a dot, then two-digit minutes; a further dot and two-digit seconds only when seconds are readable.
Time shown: 11.01
